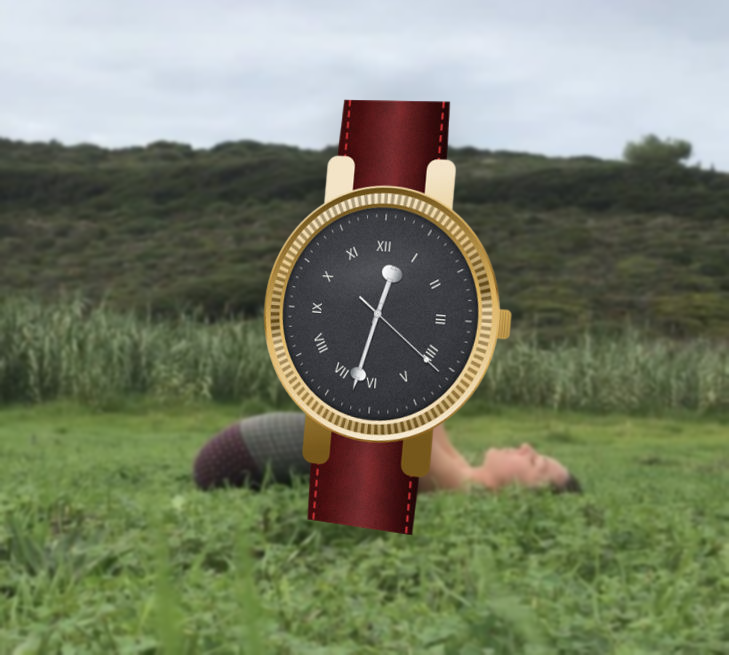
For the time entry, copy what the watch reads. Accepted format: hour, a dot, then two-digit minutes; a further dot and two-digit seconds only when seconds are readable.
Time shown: 12.32.21
